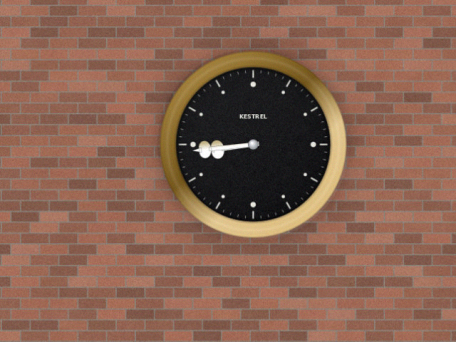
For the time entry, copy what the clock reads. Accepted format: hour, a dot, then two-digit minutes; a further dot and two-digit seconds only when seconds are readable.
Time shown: 8.44
